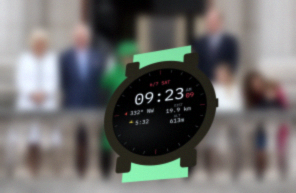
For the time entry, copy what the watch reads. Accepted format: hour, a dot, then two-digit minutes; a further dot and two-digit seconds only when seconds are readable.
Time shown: 9.23
